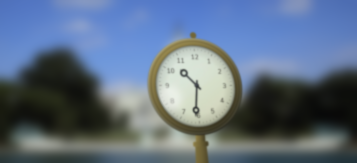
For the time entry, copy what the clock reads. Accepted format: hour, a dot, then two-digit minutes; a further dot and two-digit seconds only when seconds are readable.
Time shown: 10.31
